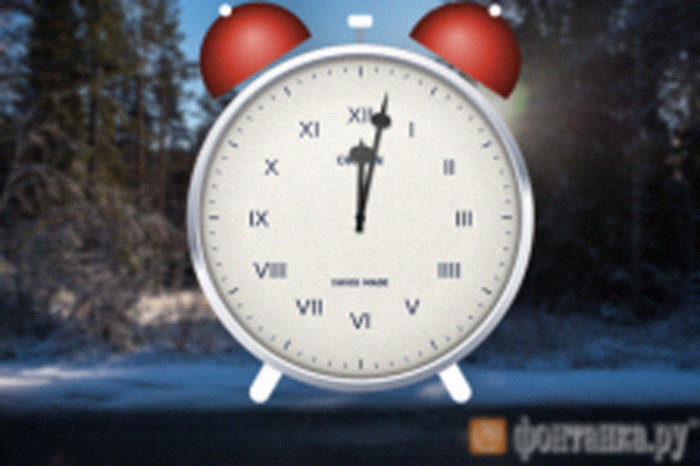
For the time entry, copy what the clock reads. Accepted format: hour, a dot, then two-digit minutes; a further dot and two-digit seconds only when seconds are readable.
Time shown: 12.02
